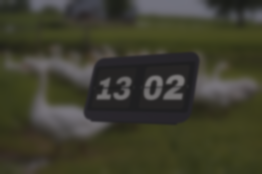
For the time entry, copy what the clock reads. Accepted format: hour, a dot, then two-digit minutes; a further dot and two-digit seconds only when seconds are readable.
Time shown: 13.02
